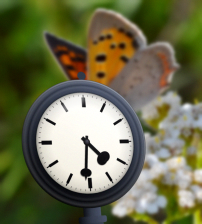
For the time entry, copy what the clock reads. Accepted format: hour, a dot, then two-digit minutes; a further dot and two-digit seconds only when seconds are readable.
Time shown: 4.31
